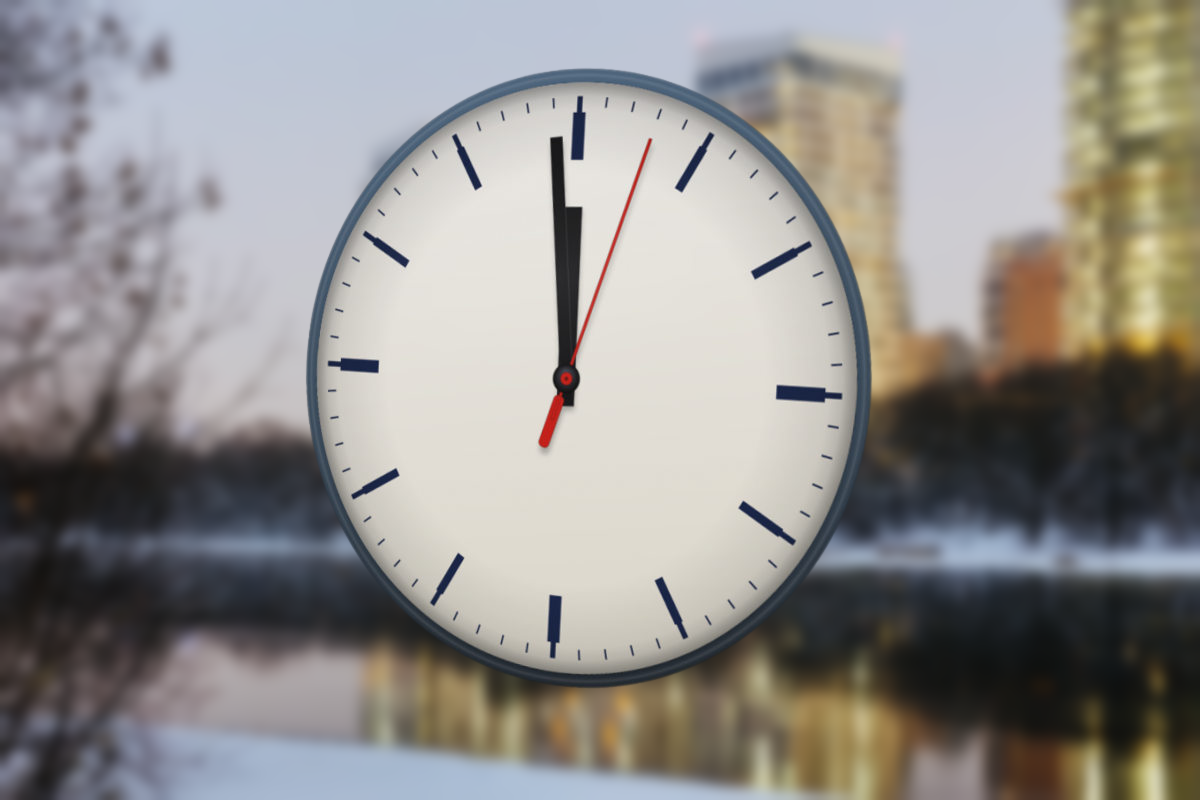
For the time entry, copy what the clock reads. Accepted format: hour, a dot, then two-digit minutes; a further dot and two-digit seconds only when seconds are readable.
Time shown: 11.59.03
